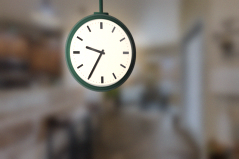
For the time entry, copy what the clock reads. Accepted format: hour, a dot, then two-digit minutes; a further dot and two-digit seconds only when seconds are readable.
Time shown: 9.35
